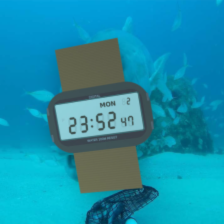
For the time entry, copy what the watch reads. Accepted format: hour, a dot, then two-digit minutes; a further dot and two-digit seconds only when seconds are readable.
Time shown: 23.52.47
